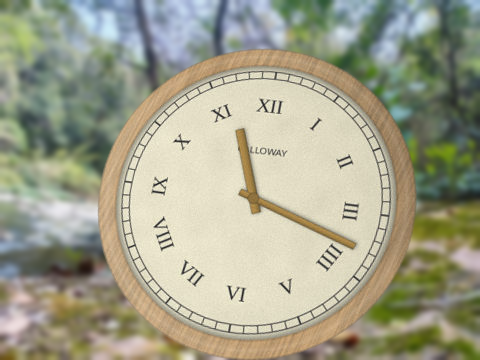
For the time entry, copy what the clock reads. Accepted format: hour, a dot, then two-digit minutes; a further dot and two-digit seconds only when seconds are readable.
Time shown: 11.18
